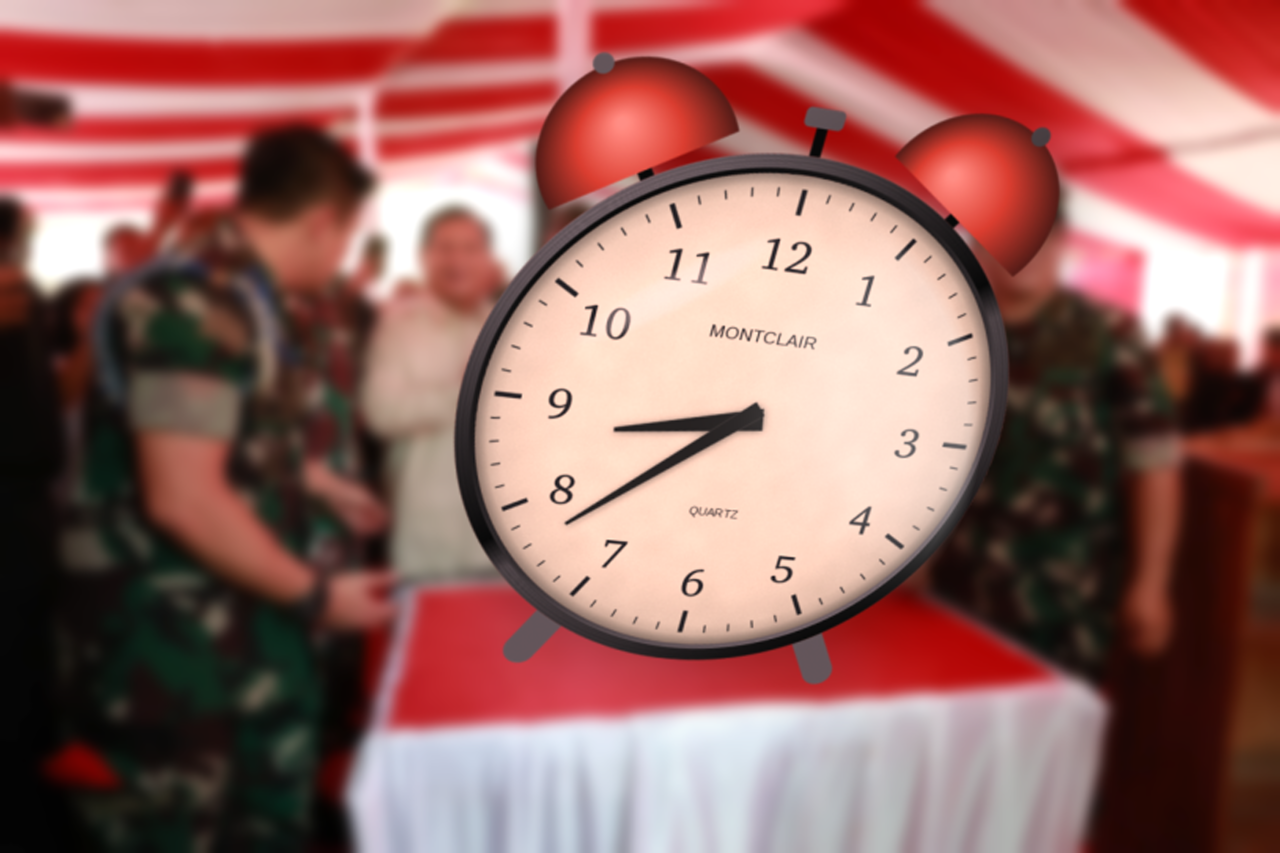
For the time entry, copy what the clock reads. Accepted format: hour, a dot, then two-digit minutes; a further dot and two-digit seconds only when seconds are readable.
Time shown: 8.38
